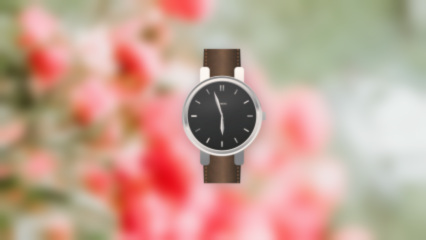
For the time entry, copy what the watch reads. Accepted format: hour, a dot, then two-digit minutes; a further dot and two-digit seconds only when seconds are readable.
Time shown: 5.57
